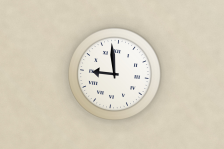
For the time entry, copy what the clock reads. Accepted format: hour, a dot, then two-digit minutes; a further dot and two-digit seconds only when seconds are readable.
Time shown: 8.58
